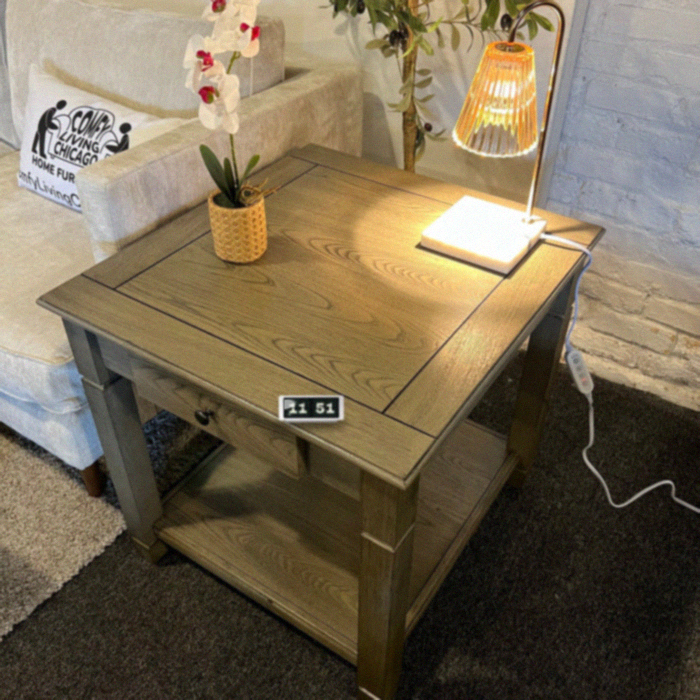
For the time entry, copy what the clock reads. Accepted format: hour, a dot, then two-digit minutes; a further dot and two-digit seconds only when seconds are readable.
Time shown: 11.51
